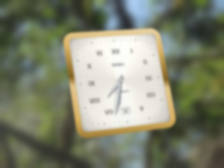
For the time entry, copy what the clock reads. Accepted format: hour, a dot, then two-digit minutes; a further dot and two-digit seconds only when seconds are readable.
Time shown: 7.33
